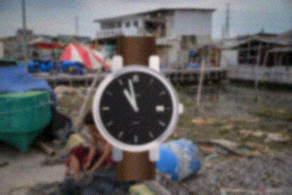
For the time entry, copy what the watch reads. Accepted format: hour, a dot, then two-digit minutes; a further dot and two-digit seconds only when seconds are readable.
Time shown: 10.58
